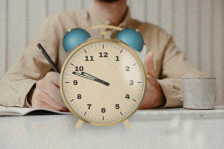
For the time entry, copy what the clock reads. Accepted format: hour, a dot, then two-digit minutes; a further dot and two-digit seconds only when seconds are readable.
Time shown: 9.48
